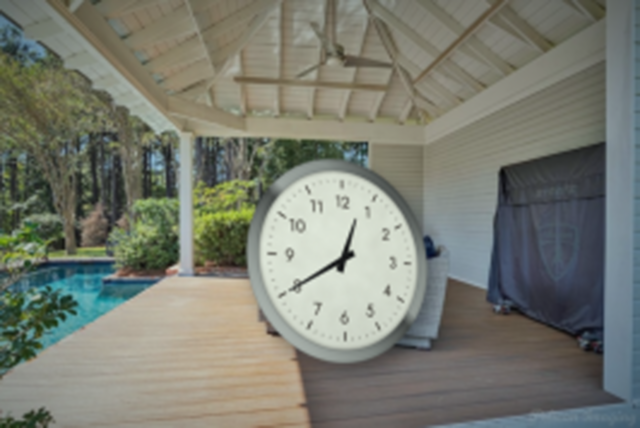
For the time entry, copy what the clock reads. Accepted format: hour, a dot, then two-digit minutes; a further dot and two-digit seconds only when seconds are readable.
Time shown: 12.40
